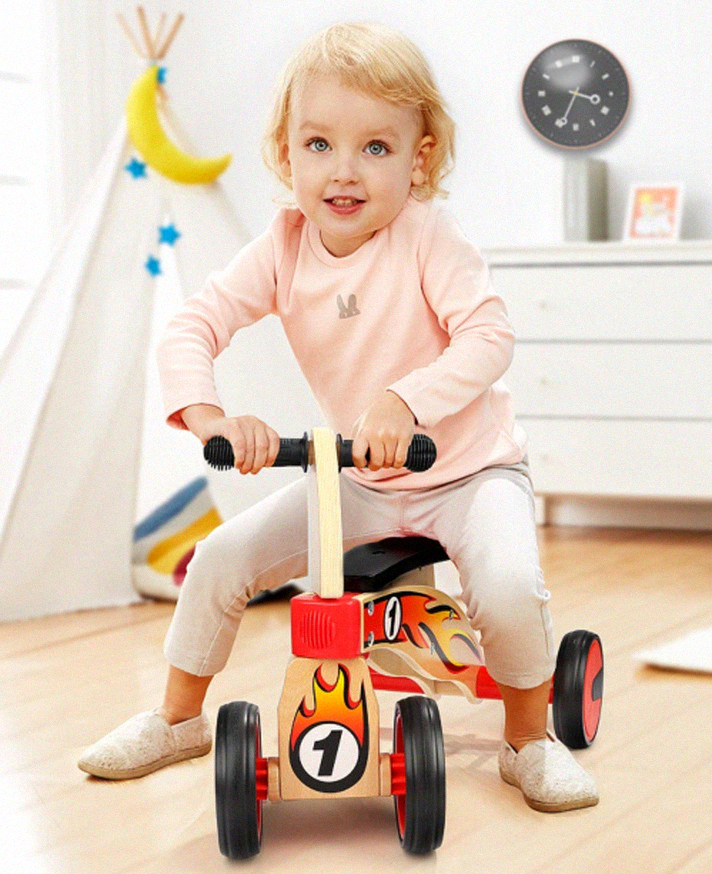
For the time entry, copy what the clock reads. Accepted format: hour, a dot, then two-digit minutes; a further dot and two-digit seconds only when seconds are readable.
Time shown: 3.34
